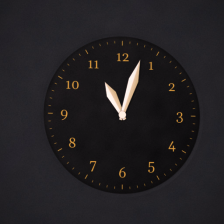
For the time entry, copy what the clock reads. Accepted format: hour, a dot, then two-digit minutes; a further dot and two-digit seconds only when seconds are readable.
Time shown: 11.03
